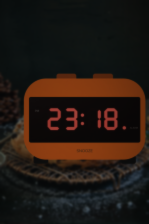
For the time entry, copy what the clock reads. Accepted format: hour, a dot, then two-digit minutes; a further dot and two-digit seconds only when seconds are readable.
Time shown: 23.18
